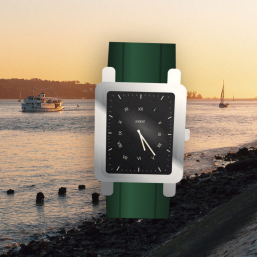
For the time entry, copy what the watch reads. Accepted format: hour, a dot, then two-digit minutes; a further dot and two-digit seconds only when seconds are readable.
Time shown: 5.24
